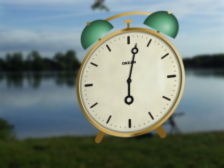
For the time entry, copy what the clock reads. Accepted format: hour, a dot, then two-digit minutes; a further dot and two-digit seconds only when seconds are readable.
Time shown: 6.02
